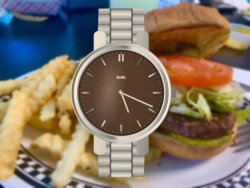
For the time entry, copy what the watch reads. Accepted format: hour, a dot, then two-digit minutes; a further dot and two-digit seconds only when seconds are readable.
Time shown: 5.19
